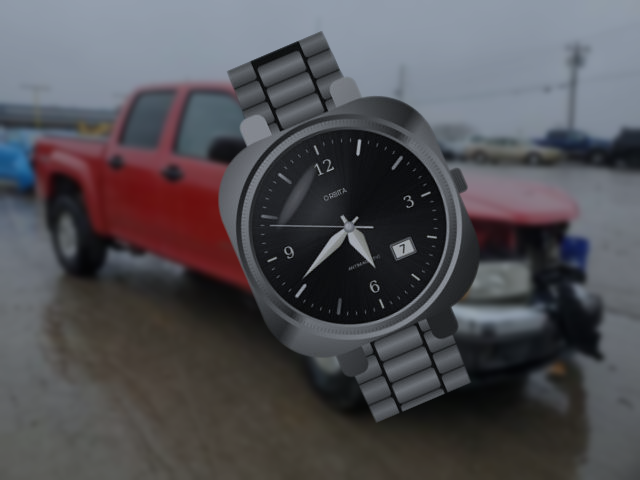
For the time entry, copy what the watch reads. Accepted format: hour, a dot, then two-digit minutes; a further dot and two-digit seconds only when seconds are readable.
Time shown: 5.40.49
